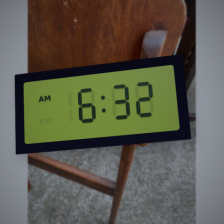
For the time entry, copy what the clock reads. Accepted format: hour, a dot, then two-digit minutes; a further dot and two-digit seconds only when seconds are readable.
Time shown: 6.32
